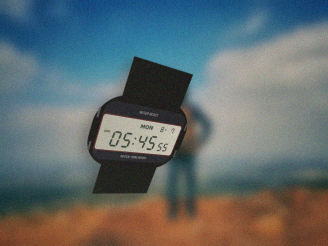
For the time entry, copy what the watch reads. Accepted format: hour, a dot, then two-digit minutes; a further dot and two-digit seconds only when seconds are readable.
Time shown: 5.45.55
